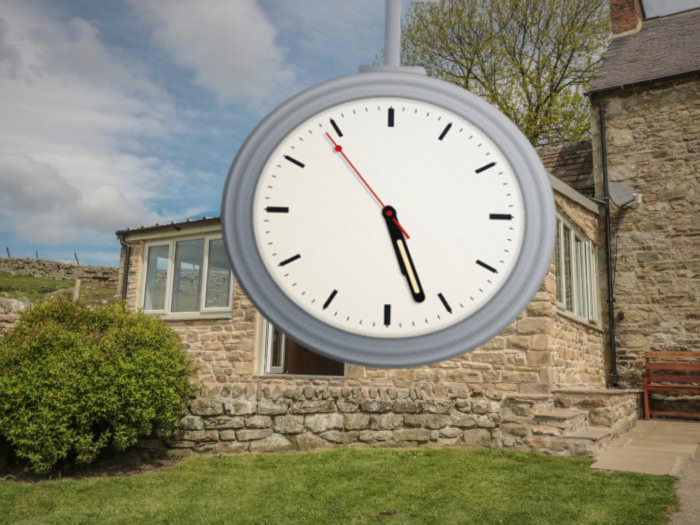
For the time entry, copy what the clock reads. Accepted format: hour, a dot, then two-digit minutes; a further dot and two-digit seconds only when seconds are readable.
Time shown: 5.26.54
